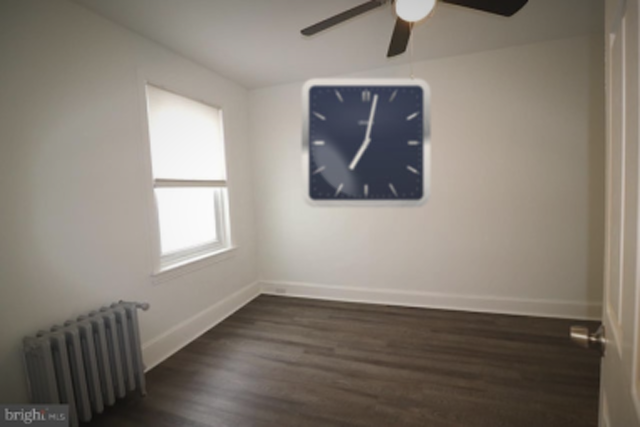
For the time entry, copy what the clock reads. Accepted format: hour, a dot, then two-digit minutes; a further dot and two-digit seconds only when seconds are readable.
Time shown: 7.02
